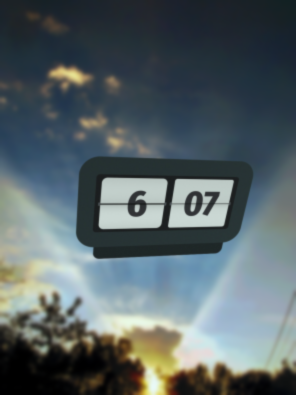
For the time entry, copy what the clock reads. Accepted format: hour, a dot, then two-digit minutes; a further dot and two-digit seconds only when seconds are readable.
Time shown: 6.07
